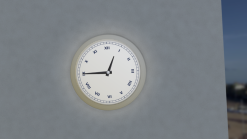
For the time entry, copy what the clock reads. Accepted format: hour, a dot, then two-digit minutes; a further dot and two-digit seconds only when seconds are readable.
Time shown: 12.45
